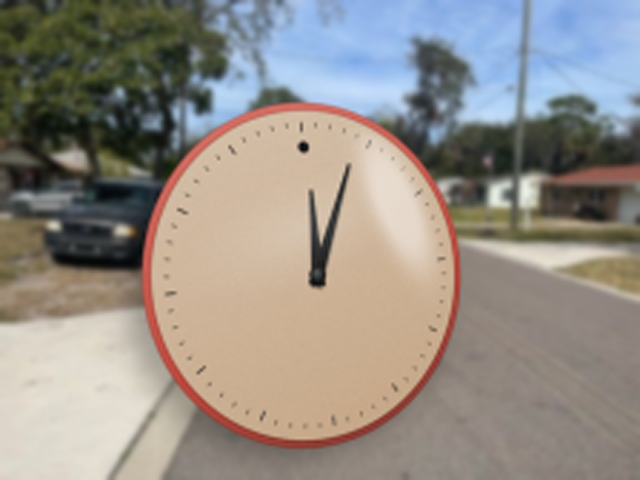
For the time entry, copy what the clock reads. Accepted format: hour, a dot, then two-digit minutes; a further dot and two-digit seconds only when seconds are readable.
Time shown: 12.04
